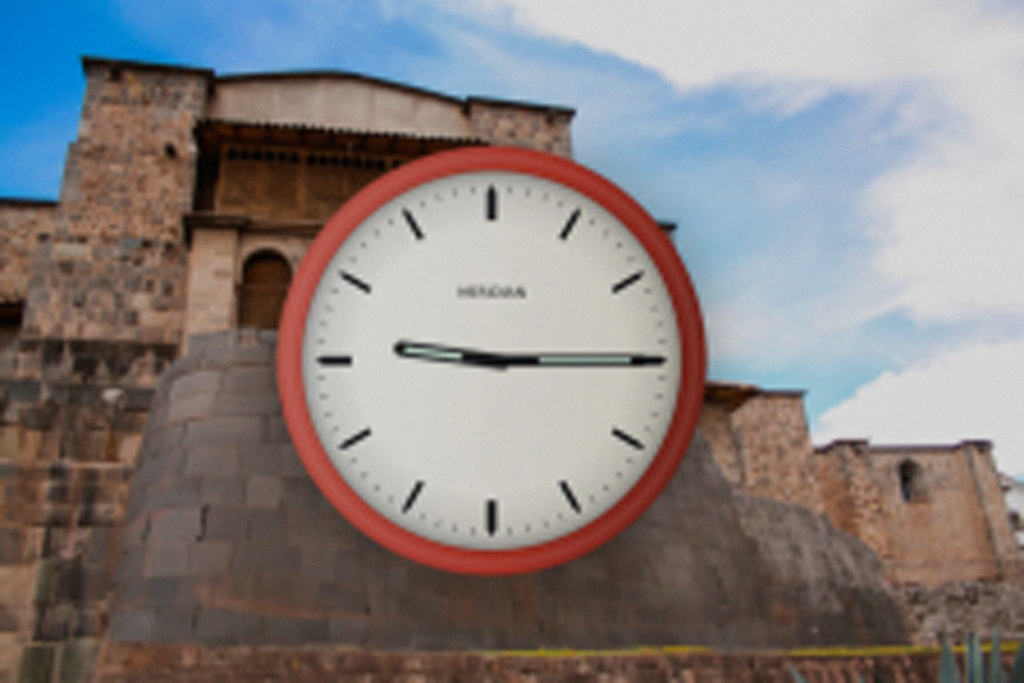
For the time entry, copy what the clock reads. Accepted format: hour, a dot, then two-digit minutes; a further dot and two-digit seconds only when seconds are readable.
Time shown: 9.15
